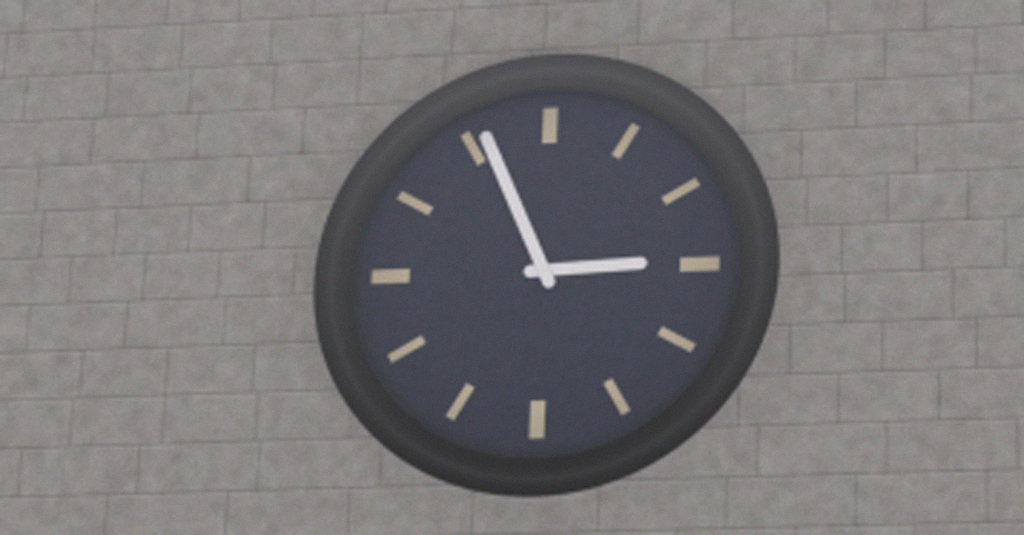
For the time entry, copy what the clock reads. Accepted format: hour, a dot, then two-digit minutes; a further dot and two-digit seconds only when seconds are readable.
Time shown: 2.56
